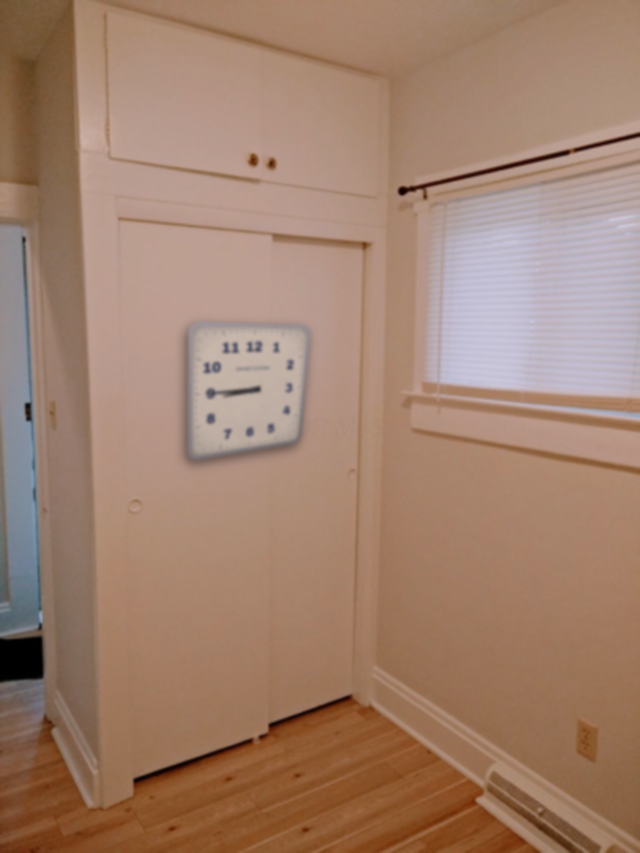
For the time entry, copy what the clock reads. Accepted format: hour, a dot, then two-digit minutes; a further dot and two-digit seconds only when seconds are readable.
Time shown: 8.45
